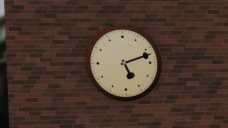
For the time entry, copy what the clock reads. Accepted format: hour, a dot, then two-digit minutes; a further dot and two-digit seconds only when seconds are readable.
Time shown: 5.12
